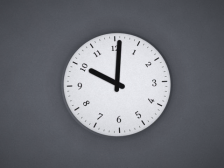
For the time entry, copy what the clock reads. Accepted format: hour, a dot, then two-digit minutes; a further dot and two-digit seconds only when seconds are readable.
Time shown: 10.01
